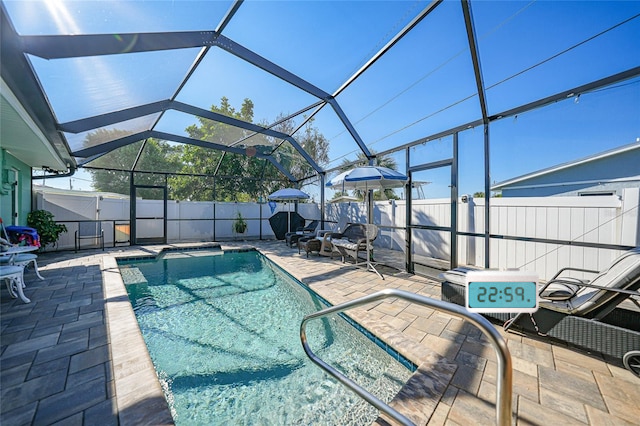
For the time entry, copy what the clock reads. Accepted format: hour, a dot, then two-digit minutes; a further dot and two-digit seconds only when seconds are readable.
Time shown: 22.59
